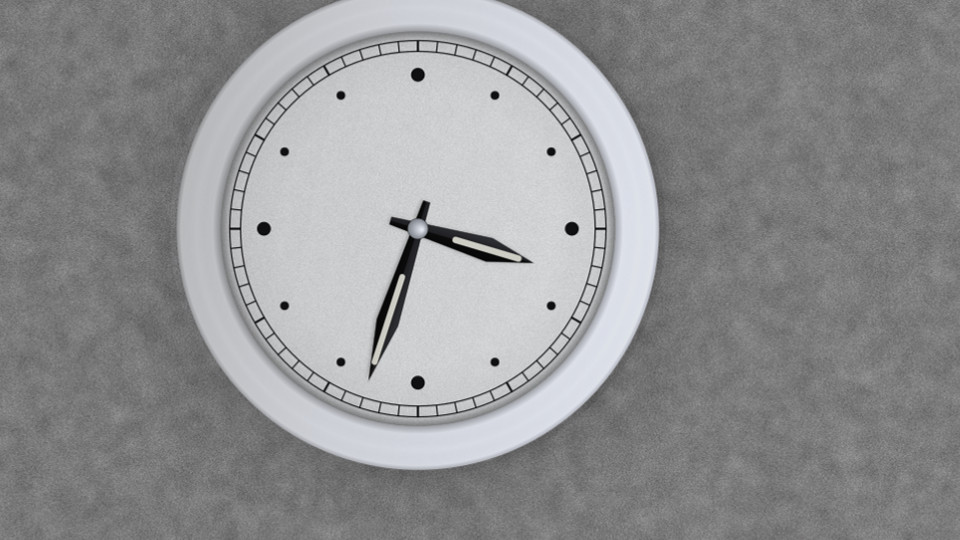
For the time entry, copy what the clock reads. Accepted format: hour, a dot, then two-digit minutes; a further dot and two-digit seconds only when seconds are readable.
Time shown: 3.33
